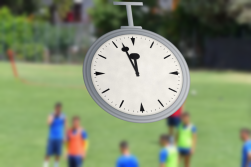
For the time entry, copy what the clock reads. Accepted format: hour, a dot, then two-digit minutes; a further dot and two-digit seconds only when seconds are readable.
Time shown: 11.57
